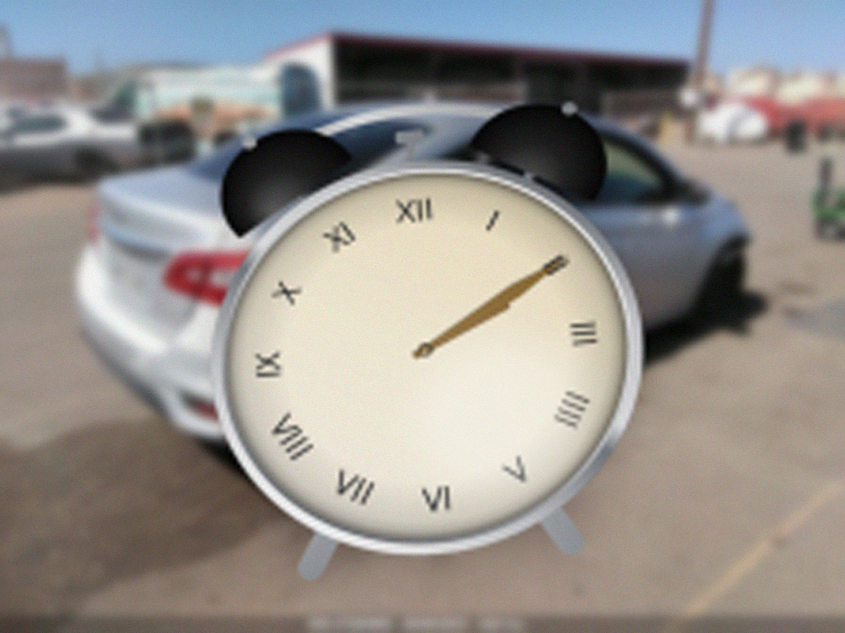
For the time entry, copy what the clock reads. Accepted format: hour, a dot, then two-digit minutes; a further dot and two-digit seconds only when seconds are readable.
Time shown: 2.10
